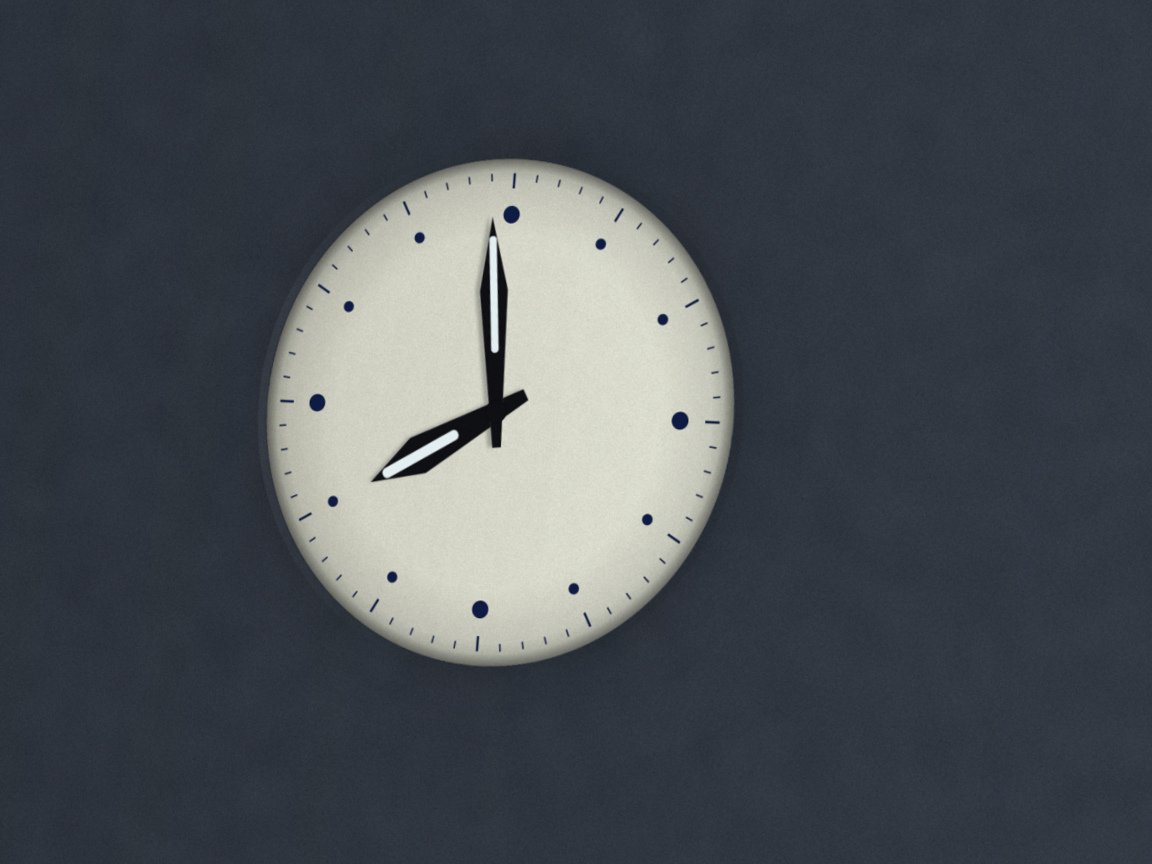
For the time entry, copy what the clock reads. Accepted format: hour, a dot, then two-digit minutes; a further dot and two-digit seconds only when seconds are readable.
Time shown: 7.59
